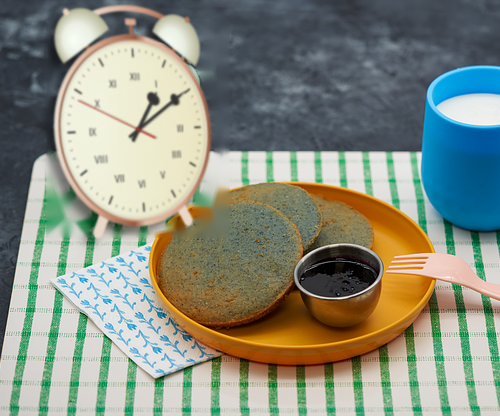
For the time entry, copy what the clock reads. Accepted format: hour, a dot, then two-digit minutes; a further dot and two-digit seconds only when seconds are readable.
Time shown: 1.09.49
